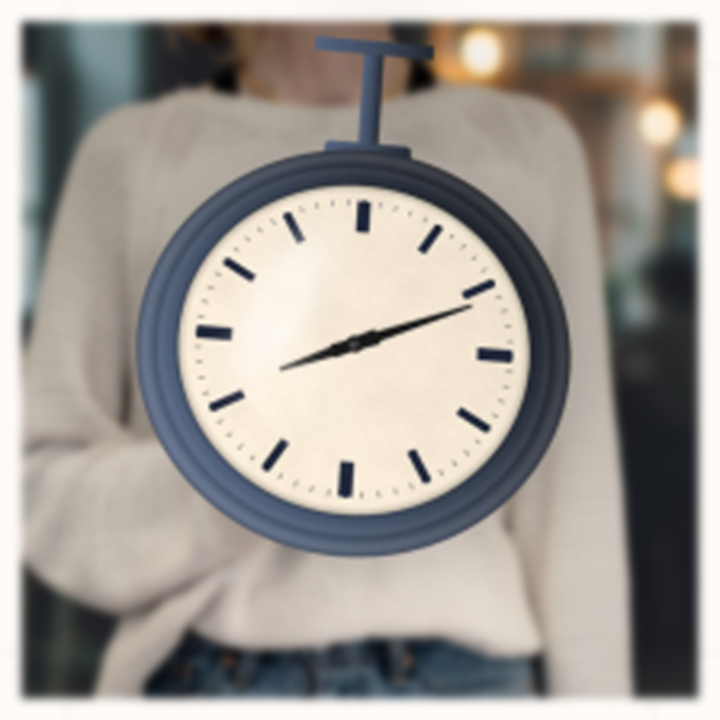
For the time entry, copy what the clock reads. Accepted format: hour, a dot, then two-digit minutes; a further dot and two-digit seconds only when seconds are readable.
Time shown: 8.11
